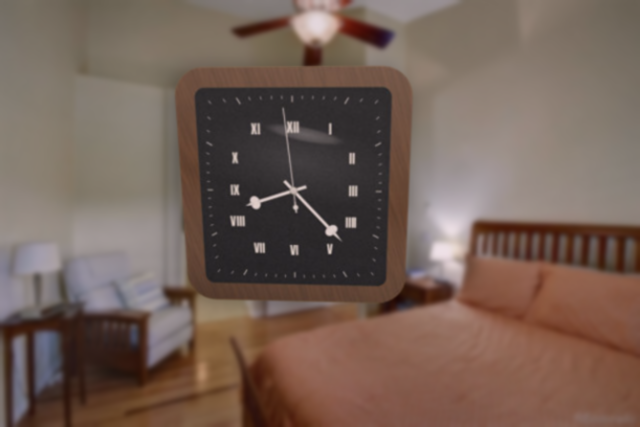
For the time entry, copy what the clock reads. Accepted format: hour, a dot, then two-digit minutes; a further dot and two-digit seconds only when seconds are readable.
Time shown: 8.22.59
